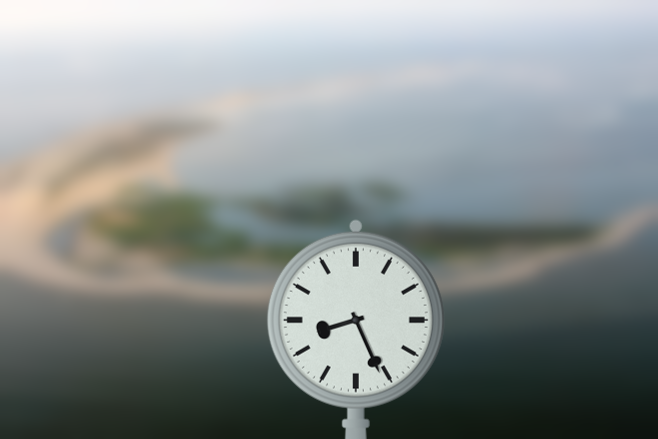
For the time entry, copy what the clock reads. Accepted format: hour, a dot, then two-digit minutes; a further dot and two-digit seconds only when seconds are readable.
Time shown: 8.26
